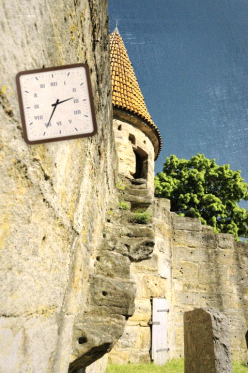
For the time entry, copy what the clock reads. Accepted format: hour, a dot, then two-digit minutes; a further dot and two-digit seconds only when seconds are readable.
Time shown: 2.35
